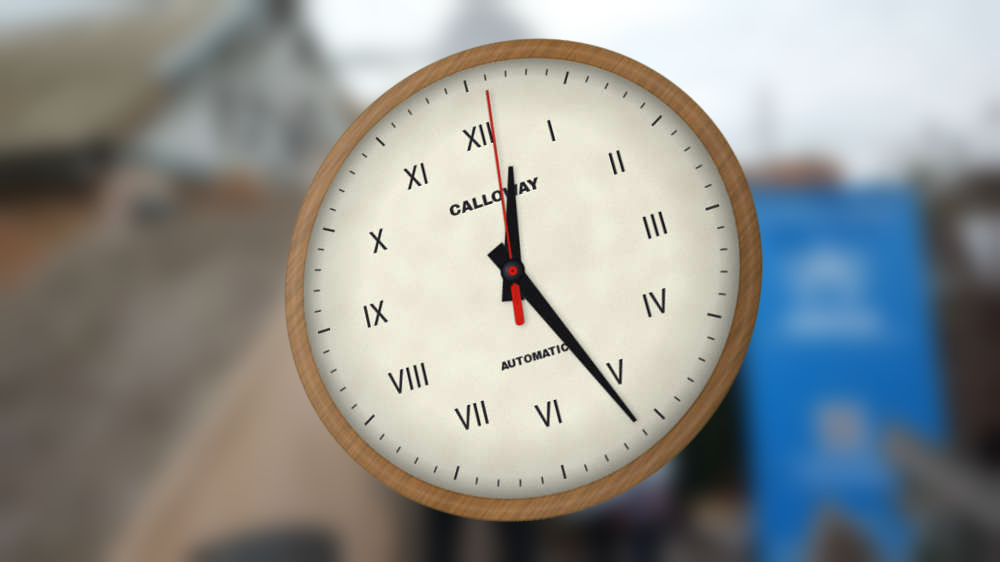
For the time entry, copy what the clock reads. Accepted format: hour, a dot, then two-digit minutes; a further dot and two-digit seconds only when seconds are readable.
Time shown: 12.26.01
